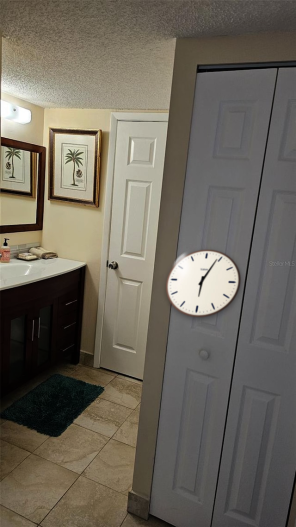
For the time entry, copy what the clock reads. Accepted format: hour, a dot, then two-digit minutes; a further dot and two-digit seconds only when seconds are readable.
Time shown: 6.04
